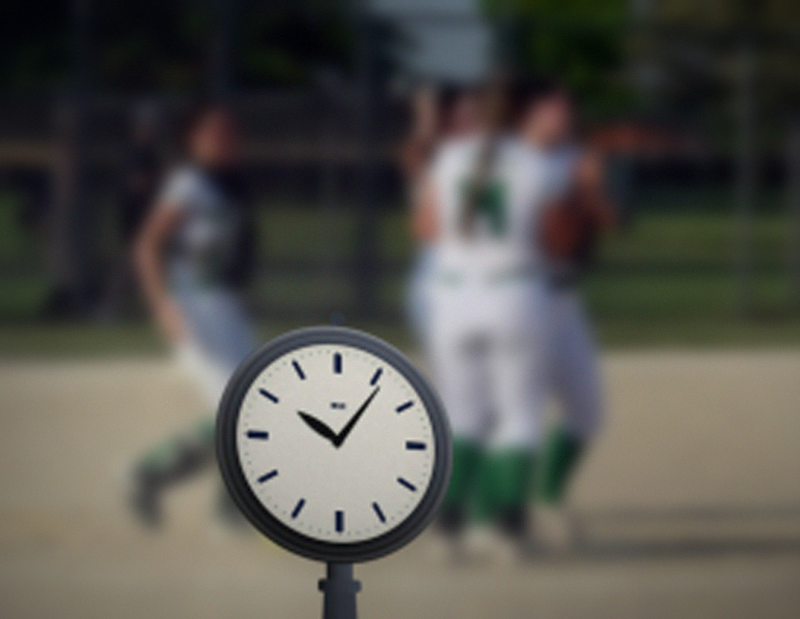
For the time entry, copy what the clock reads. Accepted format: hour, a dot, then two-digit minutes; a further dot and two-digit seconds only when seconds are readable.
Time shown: 10.06
